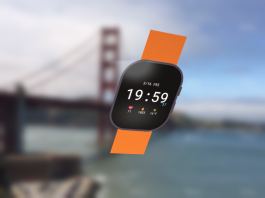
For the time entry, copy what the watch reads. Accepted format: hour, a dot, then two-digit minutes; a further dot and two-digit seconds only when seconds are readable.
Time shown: 19.59
